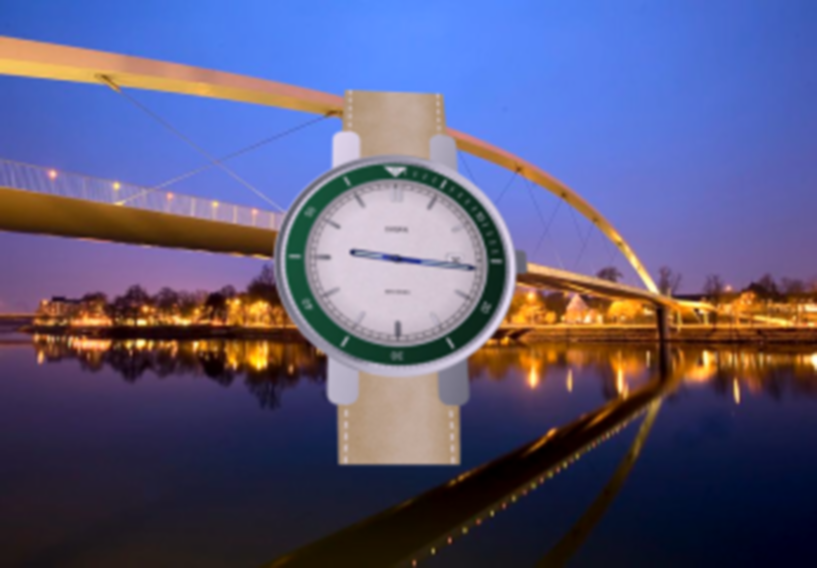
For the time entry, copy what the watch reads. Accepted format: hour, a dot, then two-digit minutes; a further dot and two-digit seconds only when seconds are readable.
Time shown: 9.16
